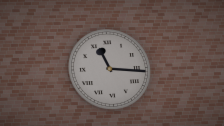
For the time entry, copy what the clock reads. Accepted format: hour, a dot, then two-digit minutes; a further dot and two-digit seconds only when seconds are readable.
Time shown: 11.16
